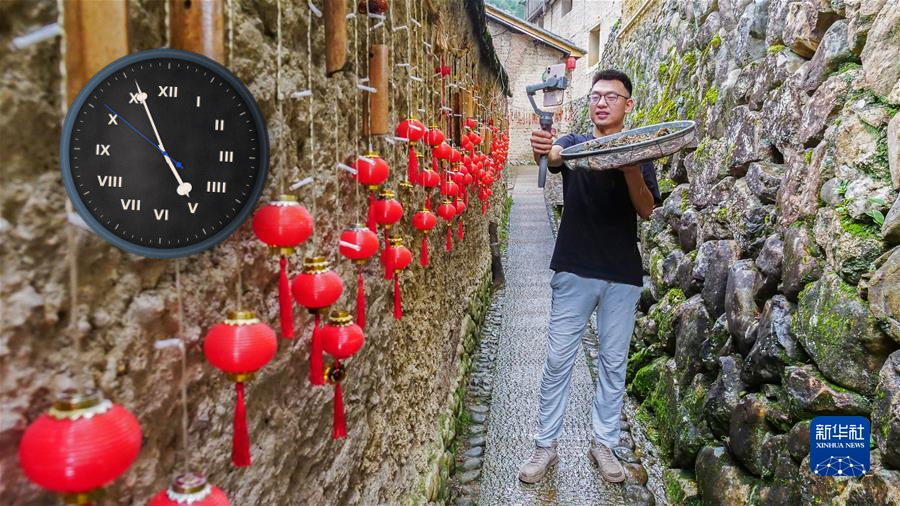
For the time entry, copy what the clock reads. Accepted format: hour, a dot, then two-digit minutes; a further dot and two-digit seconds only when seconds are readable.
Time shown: 4.55.51
